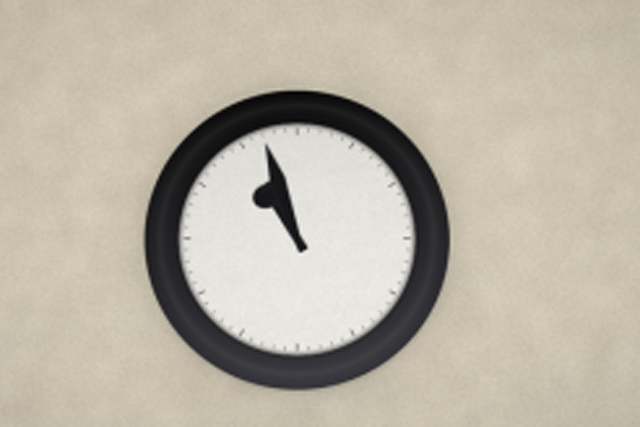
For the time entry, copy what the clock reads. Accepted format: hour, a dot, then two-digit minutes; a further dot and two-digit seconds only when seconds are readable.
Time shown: 10.57
